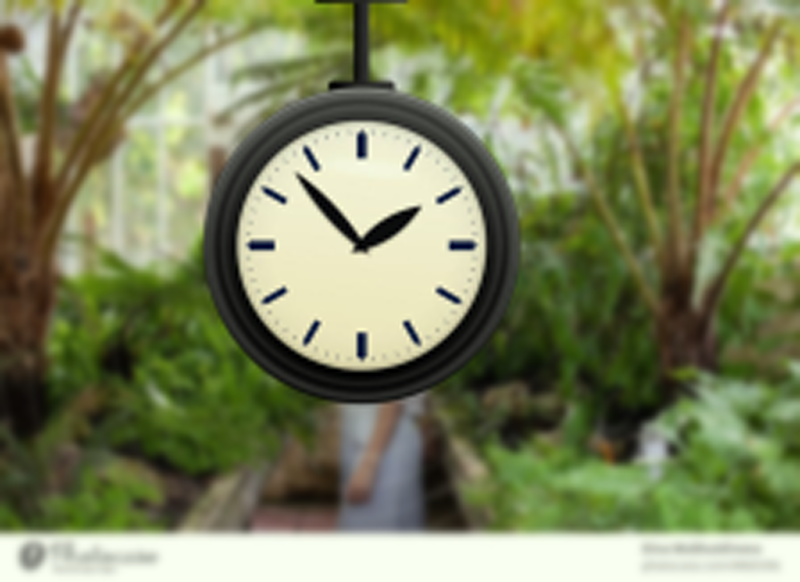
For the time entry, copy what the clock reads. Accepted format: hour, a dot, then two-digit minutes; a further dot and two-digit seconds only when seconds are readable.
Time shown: 1.53
